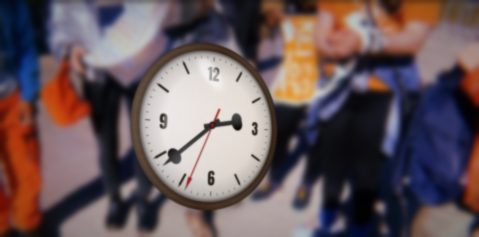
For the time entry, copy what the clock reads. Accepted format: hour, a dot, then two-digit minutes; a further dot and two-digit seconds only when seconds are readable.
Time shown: 2.38.34
